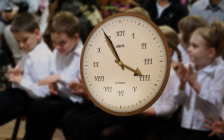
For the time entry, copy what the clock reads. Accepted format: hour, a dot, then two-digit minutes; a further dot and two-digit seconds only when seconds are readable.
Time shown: 3.55
